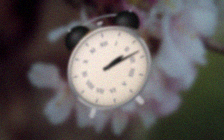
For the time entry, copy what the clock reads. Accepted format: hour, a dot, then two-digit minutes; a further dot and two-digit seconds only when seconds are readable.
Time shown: 2.13
